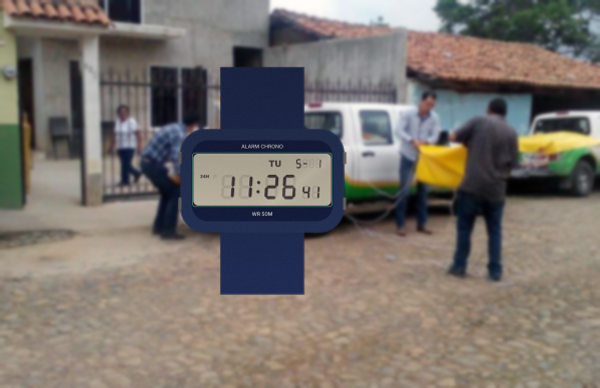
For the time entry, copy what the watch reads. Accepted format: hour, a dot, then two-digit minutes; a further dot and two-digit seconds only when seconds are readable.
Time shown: 11.26.41
